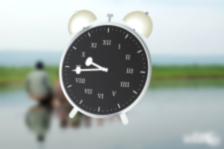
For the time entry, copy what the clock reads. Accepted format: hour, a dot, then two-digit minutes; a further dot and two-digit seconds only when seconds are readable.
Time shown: 9.44
